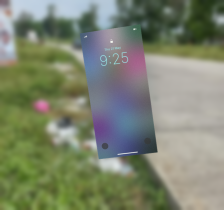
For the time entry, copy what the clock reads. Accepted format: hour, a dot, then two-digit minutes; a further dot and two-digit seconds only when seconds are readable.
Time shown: 9.25
